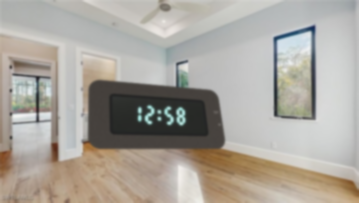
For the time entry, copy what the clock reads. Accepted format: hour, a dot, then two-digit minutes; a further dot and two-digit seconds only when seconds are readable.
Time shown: 12.58
